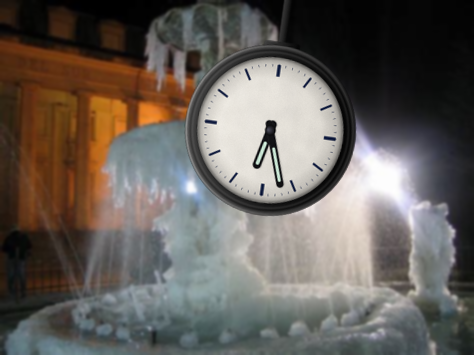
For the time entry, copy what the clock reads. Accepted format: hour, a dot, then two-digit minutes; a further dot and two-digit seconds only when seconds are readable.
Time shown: 6.27
